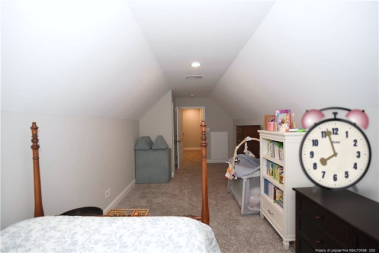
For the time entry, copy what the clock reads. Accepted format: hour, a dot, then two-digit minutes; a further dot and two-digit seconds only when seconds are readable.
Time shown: 7.57
